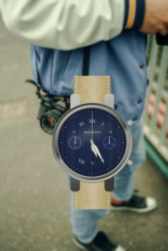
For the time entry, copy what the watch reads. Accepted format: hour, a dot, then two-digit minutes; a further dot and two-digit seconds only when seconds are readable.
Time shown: 5.25
